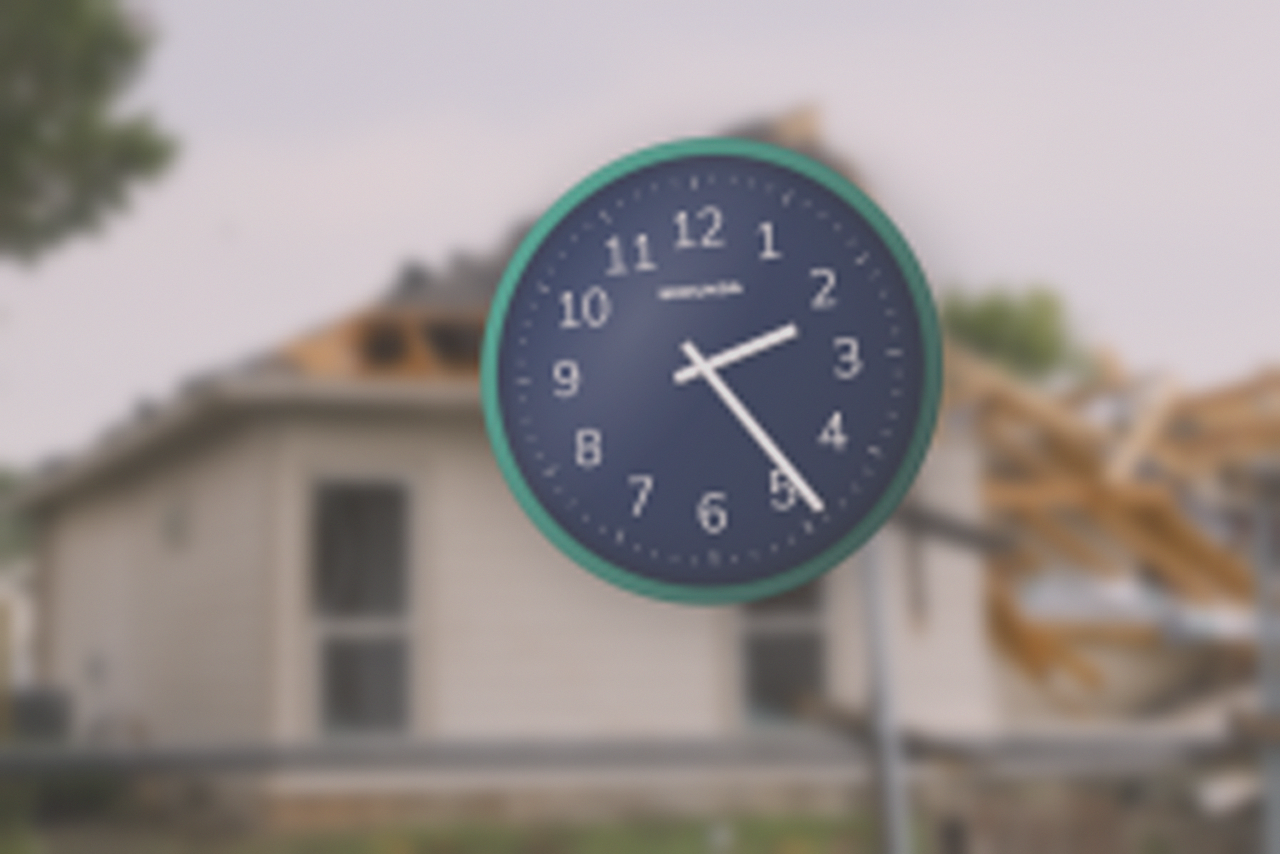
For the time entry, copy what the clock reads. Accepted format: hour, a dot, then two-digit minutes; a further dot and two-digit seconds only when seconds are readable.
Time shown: 2.24
